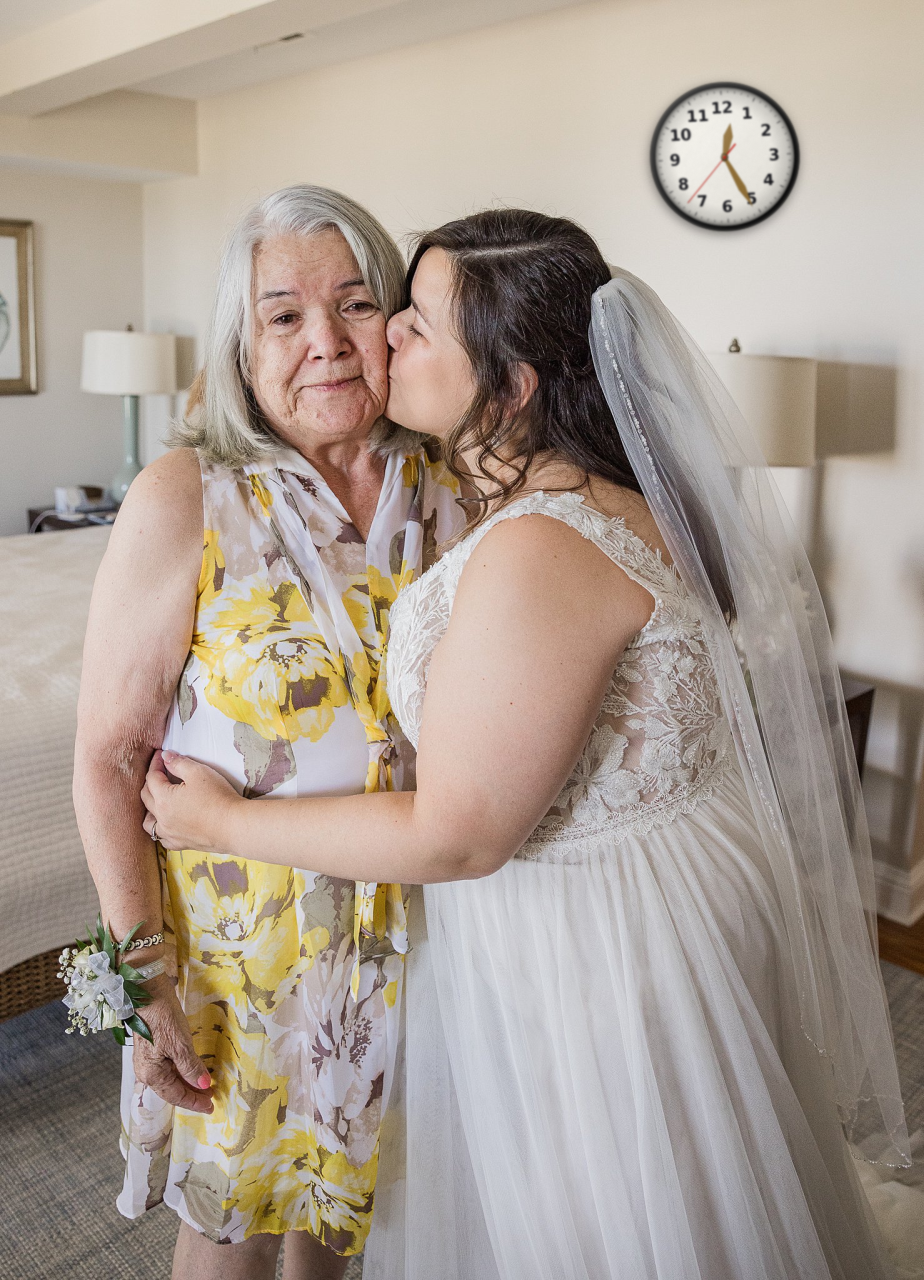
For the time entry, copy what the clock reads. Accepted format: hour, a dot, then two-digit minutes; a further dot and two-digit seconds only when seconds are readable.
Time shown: 12.25.37
